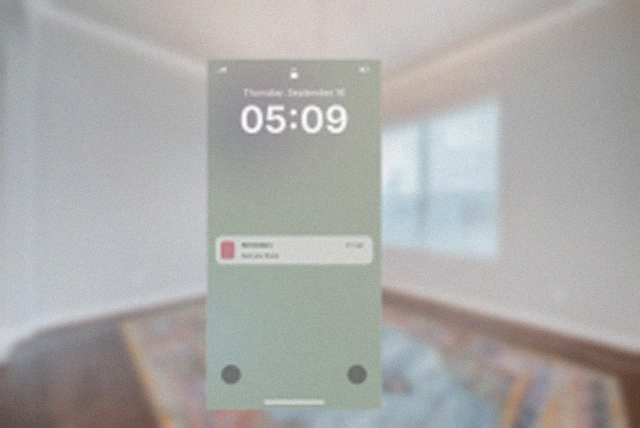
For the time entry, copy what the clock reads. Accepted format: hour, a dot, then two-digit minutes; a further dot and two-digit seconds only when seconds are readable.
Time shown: 5.09
